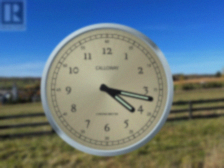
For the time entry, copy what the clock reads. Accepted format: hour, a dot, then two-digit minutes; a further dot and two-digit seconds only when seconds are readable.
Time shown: 4.17
